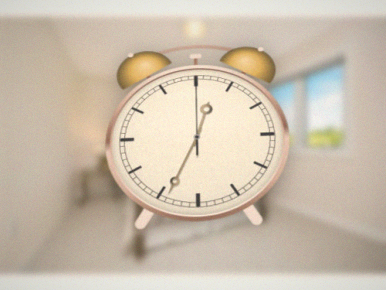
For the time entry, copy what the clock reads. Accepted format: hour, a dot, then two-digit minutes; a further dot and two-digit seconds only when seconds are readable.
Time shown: 12.34.00
